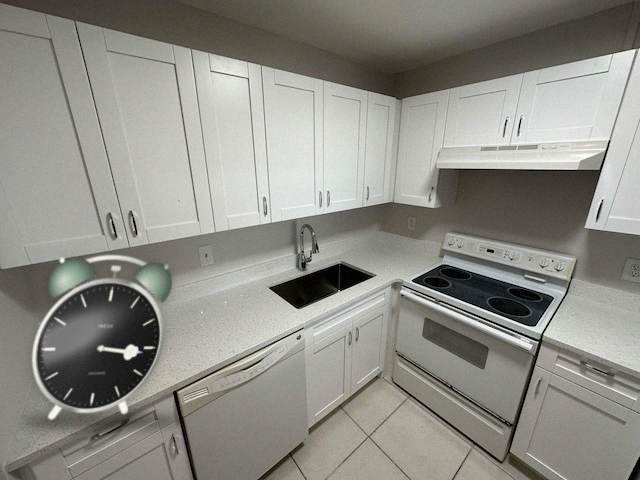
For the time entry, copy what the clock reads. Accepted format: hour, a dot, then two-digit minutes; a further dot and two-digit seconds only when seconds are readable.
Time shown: 3.16
